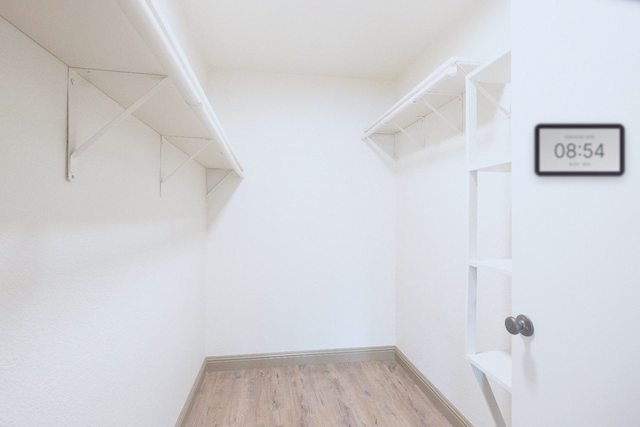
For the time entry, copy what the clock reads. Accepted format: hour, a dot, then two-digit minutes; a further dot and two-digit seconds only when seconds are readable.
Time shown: 8.54
